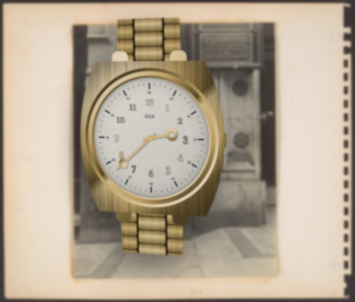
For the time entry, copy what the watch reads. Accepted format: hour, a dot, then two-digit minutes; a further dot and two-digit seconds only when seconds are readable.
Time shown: 2.38
